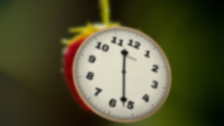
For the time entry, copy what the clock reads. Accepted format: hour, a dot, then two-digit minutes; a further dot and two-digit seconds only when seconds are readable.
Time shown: 11.27
